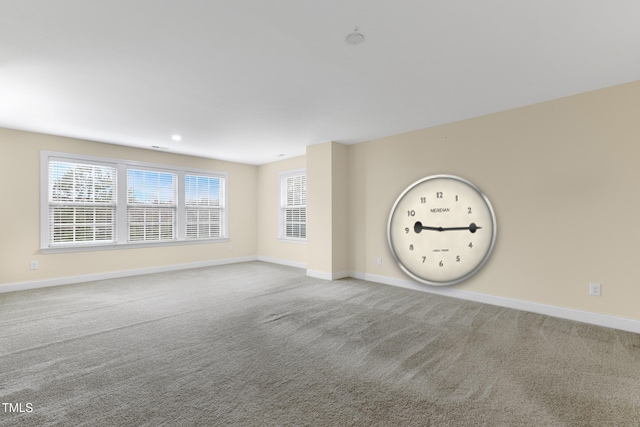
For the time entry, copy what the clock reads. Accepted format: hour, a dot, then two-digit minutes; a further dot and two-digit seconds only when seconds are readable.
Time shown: 9.15
